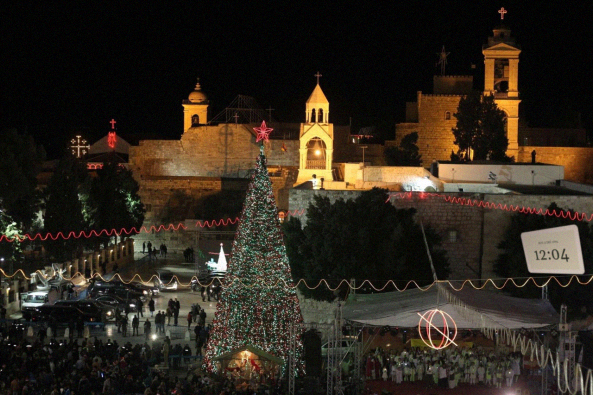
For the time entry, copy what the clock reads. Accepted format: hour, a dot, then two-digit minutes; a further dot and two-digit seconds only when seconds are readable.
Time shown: 12.04
